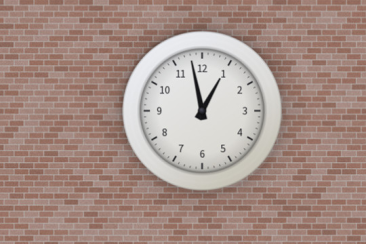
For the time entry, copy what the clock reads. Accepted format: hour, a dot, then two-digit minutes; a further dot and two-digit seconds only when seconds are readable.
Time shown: 12.58
